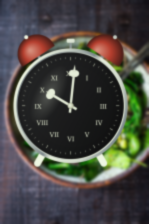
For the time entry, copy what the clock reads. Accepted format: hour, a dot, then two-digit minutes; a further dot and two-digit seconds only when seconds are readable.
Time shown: 10.01
